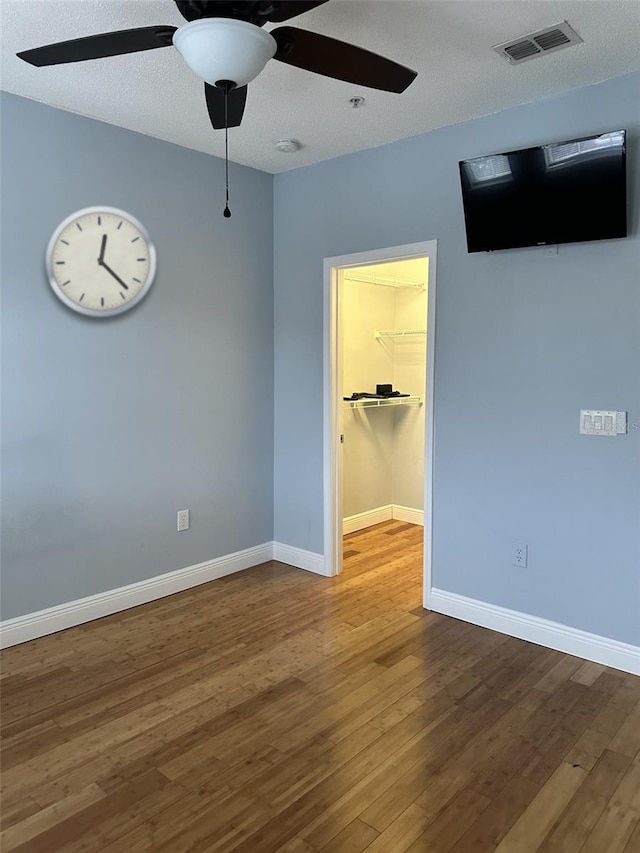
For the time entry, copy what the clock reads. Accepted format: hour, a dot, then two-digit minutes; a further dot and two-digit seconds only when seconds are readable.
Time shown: 12.23
